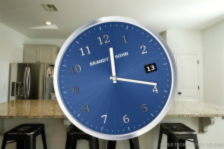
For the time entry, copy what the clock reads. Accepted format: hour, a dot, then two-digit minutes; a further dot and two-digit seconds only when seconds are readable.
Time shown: 12.19
